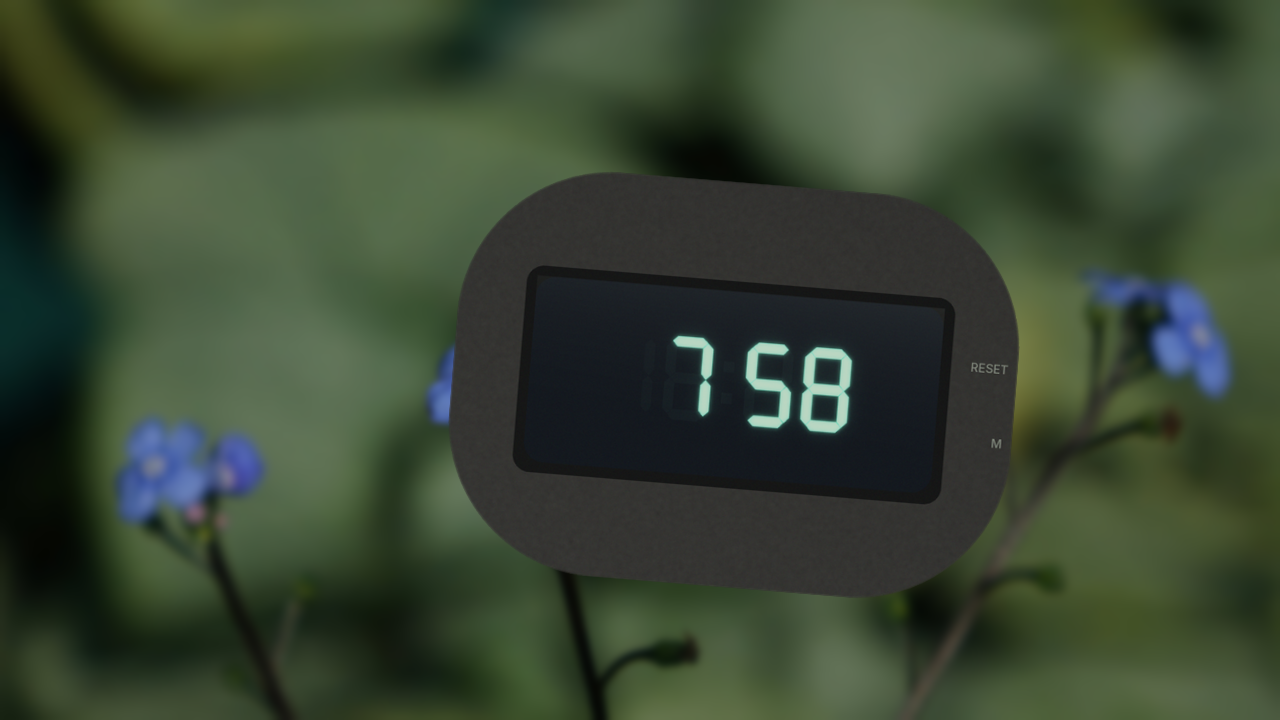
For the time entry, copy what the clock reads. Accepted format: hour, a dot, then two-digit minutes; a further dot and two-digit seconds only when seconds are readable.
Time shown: 7.58
